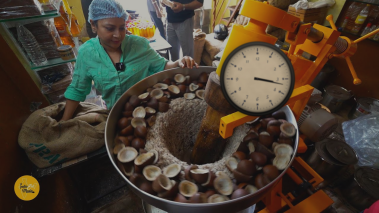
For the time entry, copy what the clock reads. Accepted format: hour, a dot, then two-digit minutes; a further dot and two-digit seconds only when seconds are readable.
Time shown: 3.17
